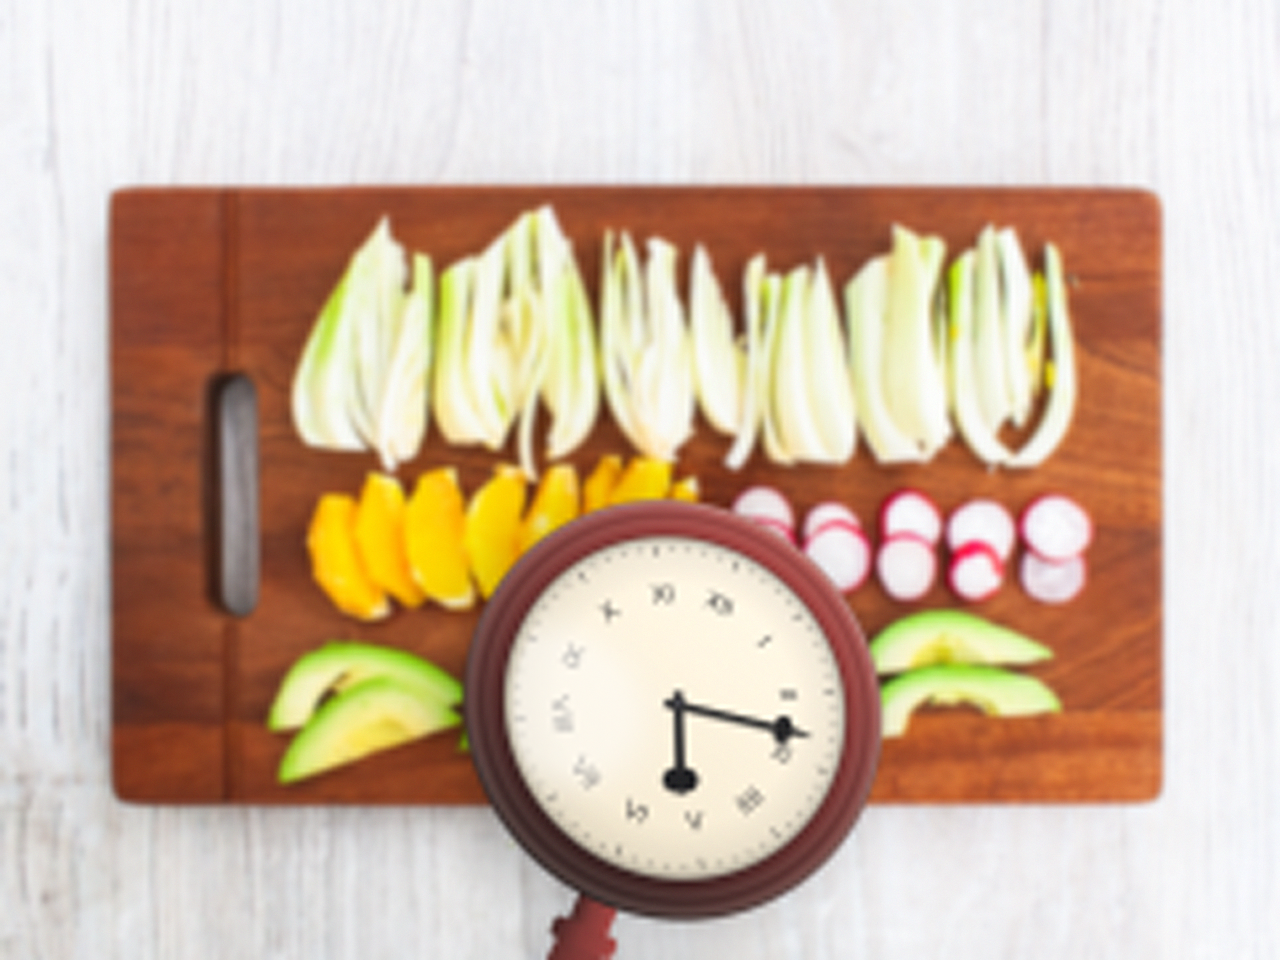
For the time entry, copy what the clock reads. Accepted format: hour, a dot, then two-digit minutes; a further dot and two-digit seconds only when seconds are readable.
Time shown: 5.13
